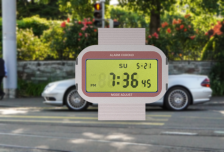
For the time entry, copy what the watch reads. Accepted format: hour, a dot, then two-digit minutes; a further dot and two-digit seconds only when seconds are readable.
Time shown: 7.36.45
